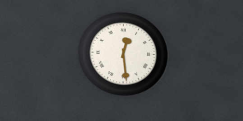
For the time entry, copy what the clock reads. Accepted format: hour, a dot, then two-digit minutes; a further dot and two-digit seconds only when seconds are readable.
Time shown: 12.29
